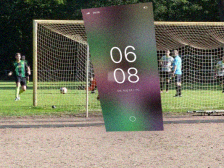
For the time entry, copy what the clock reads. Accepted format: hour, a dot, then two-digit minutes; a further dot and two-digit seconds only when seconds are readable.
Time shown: 6.08
